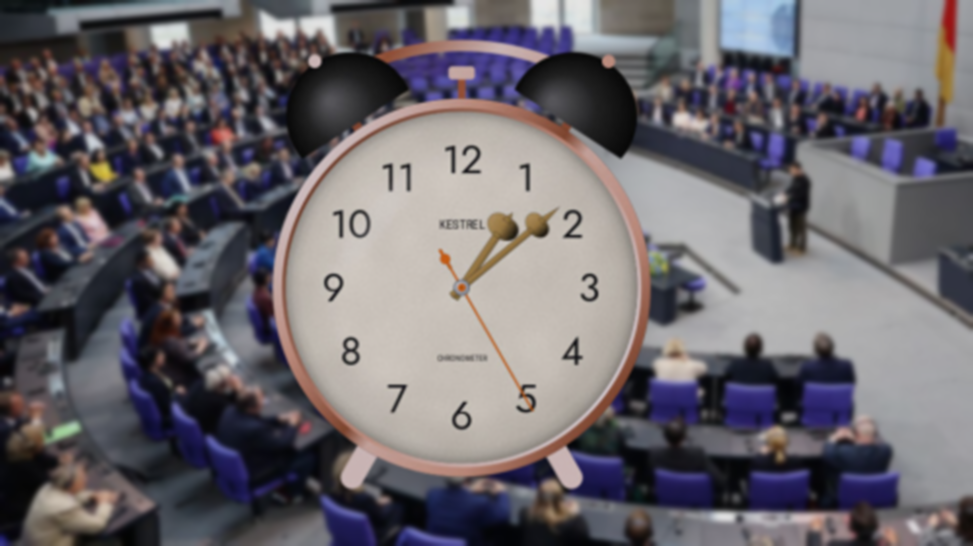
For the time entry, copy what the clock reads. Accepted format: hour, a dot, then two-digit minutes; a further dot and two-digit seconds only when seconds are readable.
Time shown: 1.08.25
